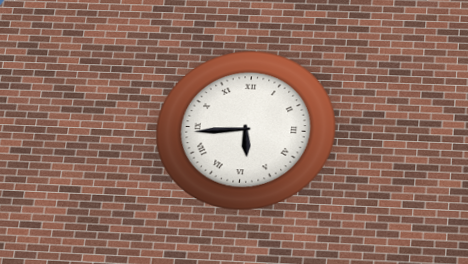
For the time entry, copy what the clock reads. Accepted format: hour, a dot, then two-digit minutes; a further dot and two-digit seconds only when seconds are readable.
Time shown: 5.44
